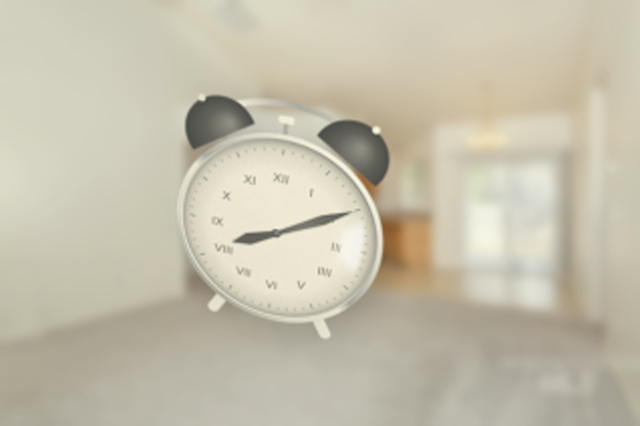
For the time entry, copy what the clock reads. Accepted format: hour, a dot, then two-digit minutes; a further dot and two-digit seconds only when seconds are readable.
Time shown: 8.10
